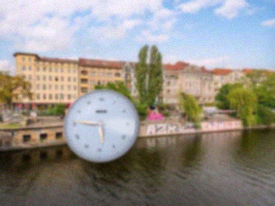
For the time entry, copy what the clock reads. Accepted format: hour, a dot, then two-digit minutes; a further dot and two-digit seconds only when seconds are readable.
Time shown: 5.46
